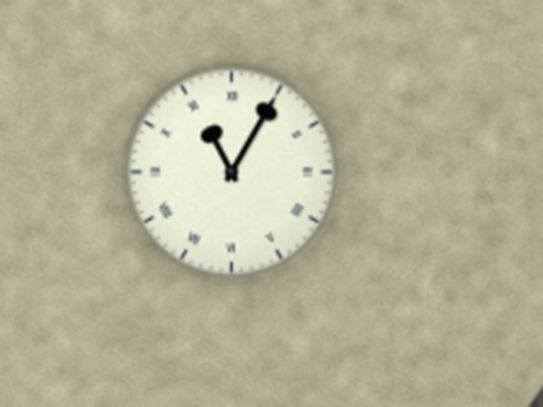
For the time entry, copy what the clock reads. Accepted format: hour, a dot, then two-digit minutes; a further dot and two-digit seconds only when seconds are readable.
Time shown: 11.05
